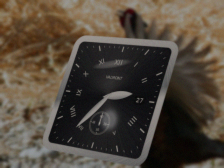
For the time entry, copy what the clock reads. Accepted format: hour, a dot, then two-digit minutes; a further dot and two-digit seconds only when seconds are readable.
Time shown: 2.36
